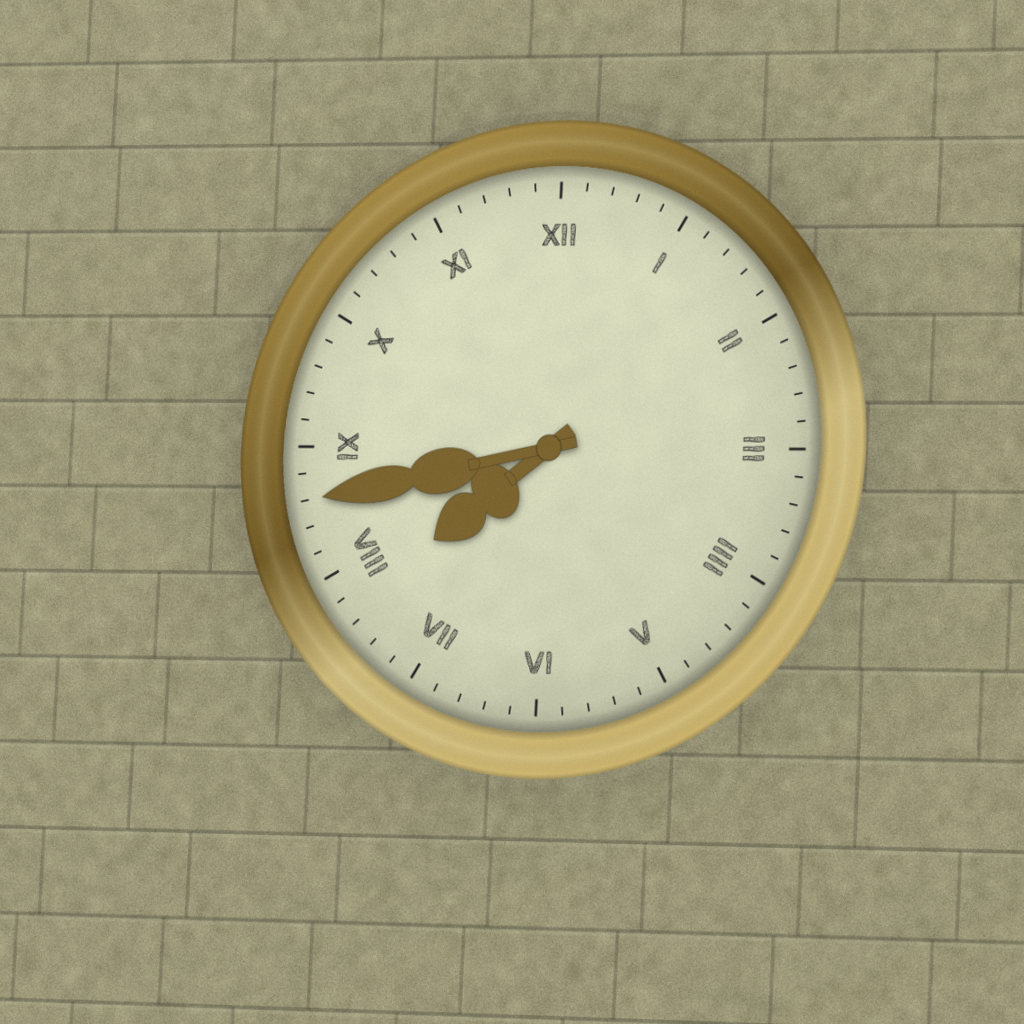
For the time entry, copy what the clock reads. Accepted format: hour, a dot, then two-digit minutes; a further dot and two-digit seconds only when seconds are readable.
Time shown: 7.43
